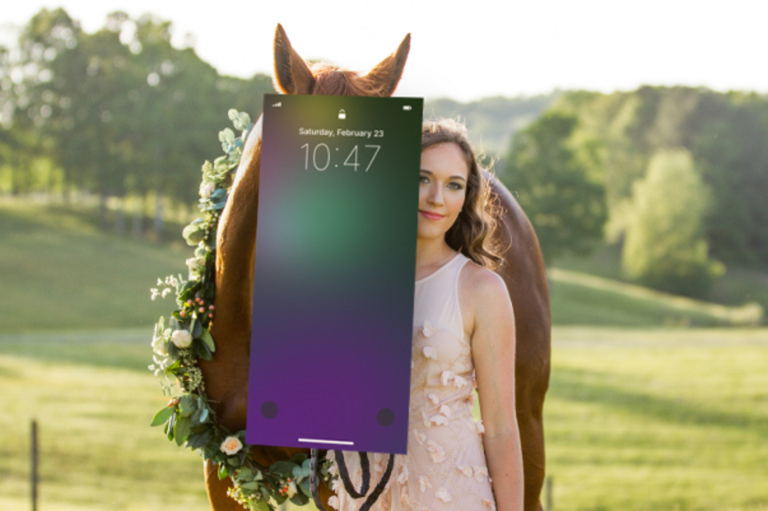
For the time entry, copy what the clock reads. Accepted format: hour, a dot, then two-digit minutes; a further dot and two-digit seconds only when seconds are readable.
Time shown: 10.47
